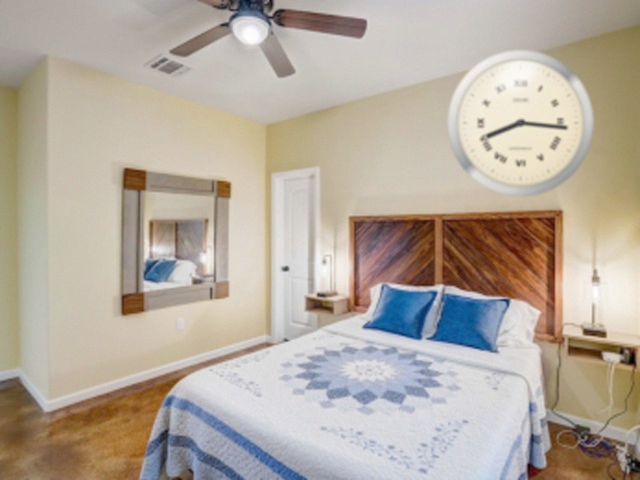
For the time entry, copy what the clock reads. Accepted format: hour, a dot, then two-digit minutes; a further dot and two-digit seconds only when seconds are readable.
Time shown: 8.16
